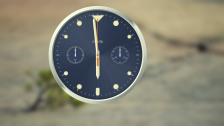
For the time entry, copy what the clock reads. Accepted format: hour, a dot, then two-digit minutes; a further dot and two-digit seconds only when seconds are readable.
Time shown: 5.59
